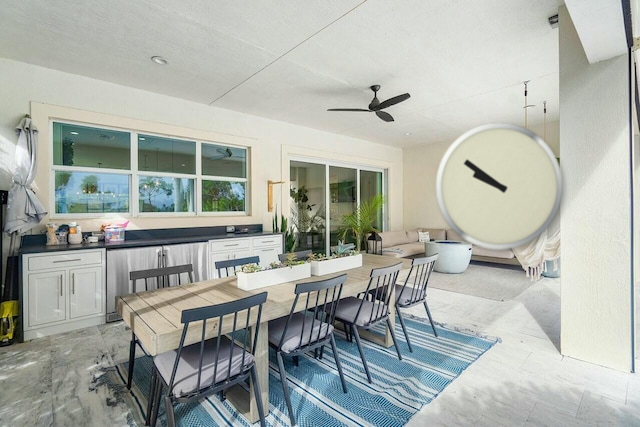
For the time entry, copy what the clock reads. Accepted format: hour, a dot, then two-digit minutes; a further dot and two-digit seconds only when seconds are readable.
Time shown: 9.51
